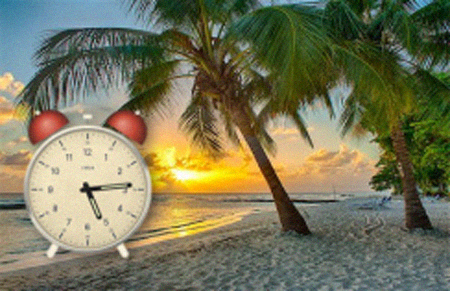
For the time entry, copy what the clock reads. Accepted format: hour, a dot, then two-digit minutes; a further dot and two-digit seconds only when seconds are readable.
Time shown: 5.14
